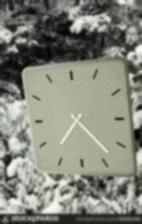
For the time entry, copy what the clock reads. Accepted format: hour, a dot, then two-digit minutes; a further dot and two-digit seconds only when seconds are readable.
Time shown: 7.23
